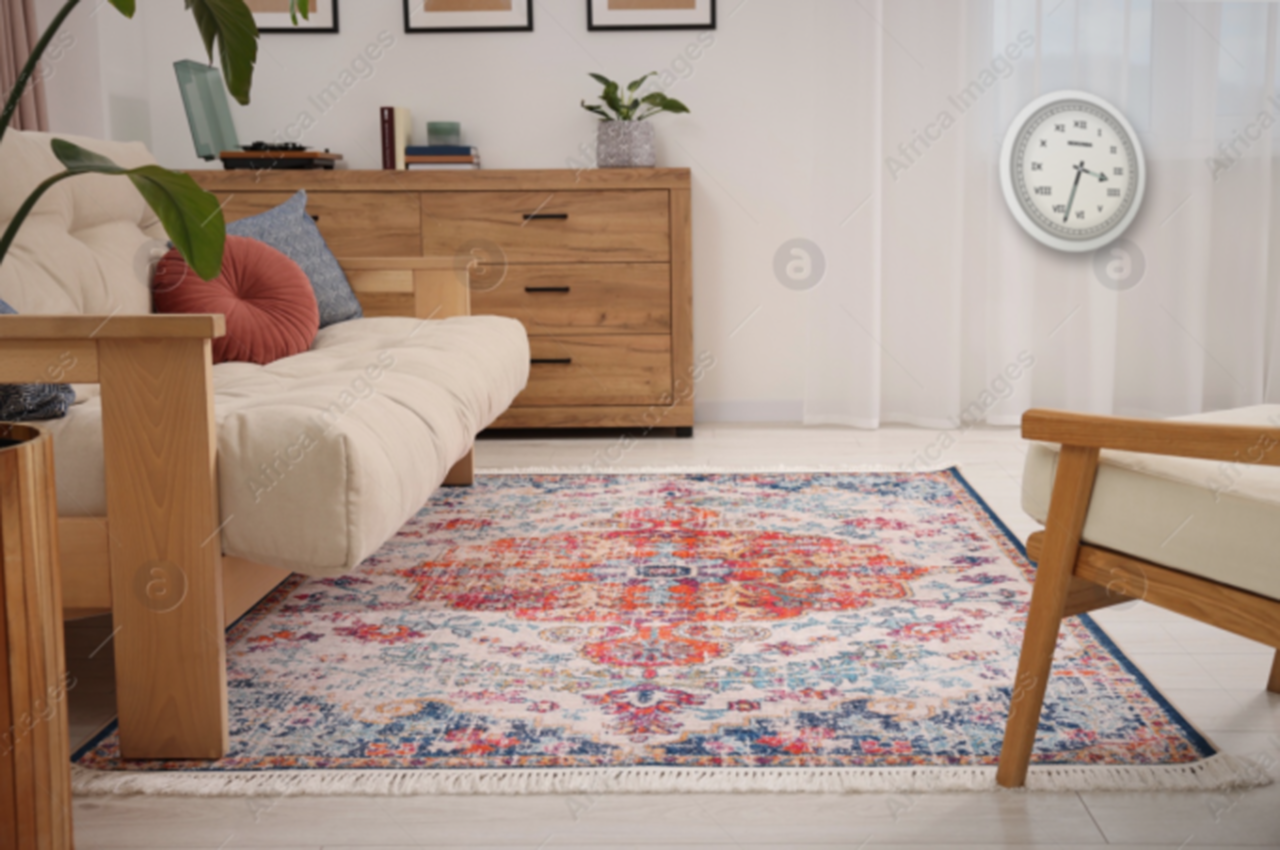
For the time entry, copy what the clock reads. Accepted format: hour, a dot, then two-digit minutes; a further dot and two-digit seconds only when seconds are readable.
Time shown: 3.33
